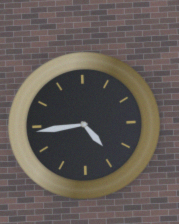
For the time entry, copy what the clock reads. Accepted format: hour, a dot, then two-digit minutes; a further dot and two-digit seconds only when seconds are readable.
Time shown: 4.44
